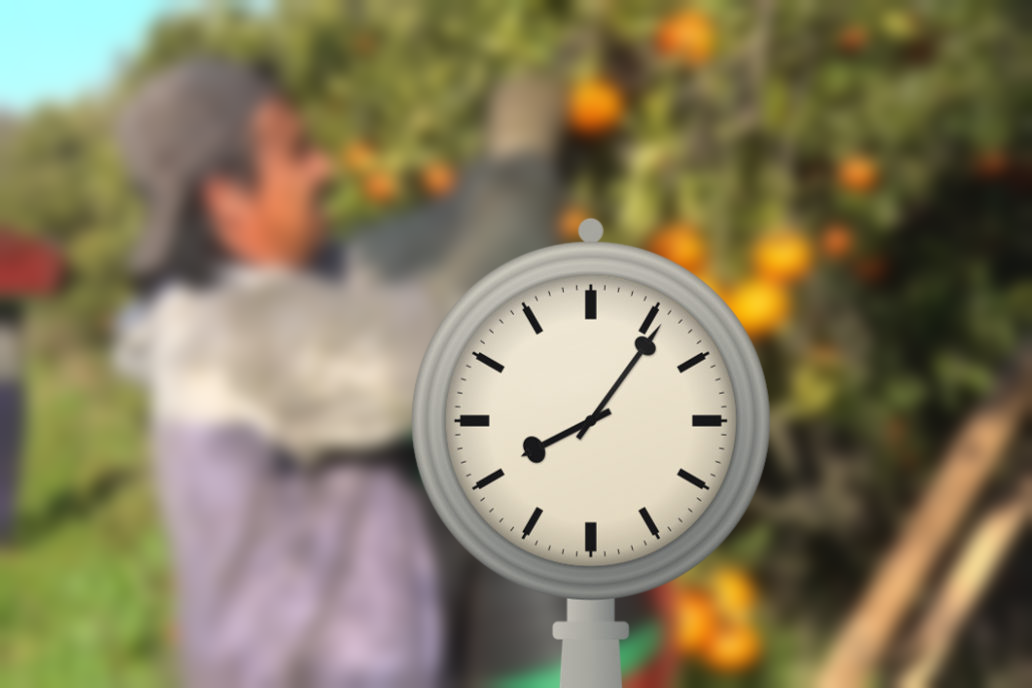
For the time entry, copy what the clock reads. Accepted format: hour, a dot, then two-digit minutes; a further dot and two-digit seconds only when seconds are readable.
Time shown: 8.06
